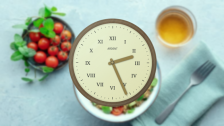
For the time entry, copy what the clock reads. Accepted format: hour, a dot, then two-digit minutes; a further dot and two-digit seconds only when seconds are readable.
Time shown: 2.26
